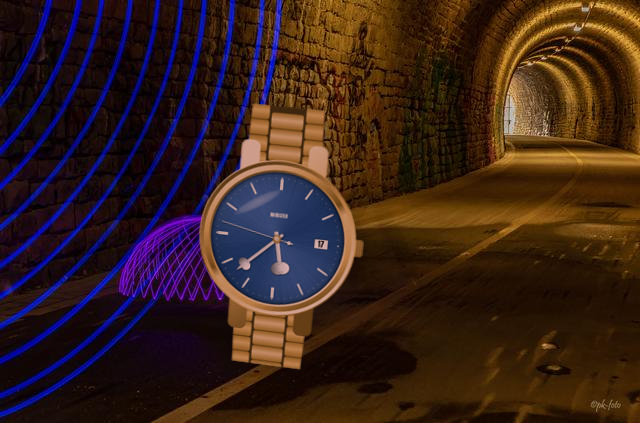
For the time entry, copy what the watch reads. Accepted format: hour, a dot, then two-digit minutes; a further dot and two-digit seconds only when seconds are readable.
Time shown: 5.37.47
